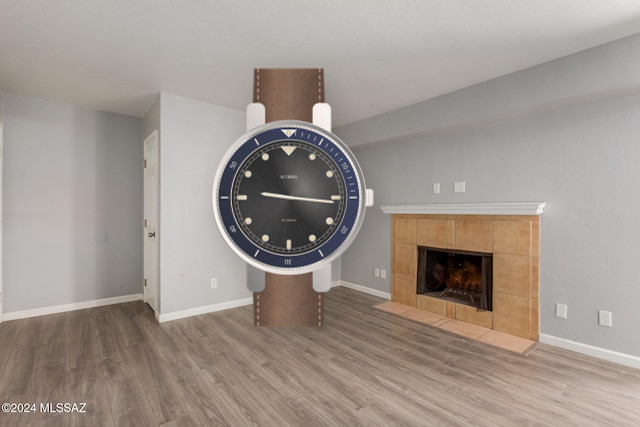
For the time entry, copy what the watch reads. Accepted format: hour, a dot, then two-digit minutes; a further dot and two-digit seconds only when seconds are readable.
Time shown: 9.16
